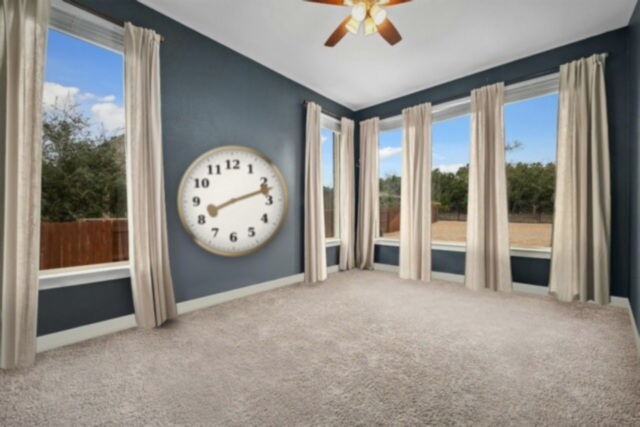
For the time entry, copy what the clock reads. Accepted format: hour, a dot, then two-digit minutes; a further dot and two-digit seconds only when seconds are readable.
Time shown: 8.12
